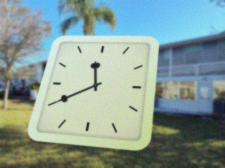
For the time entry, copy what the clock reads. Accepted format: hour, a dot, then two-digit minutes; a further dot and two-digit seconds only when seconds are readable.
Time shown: 11.40
